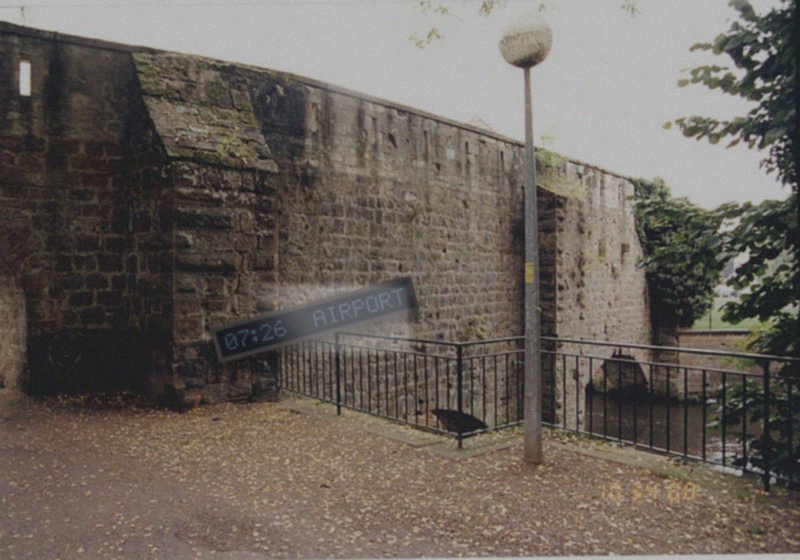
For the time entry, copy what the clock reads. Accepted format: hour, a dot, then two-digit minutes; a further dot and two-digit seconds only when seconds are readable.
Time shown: 7.26
